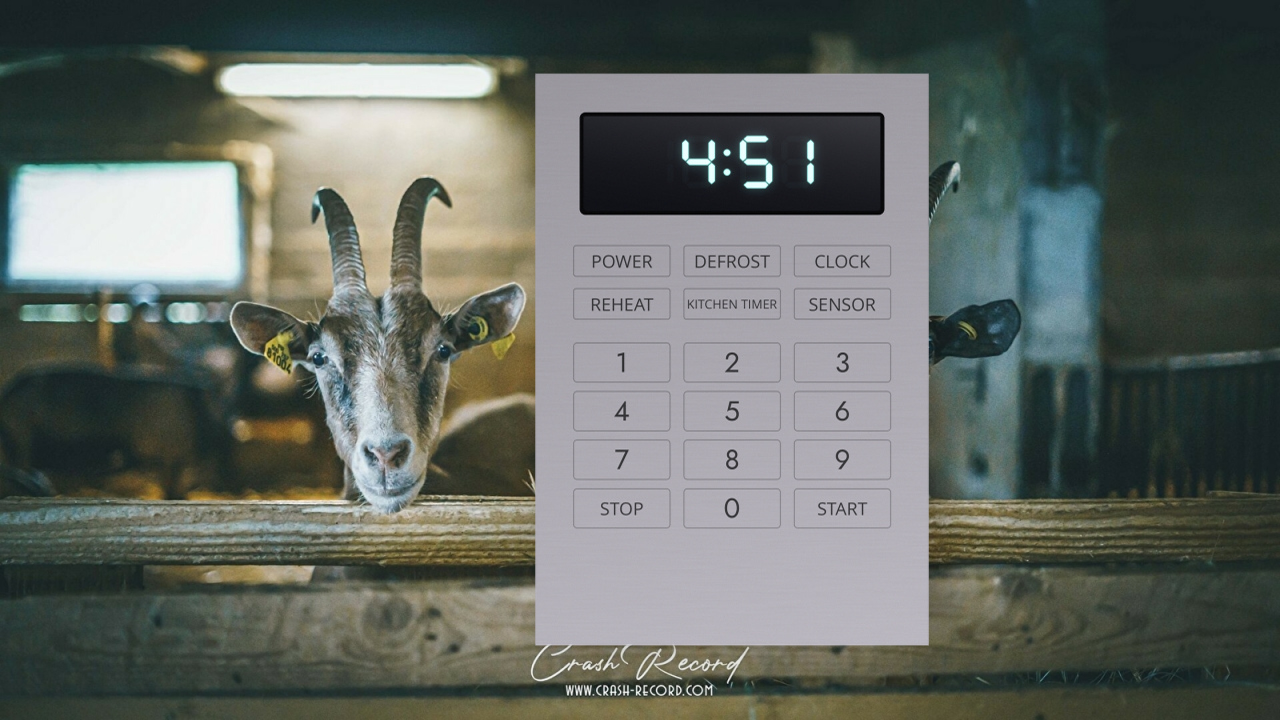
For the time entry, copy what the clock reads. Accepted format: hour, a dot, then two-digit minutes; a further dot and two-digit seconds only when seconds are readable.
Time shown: 4.51
